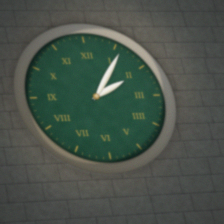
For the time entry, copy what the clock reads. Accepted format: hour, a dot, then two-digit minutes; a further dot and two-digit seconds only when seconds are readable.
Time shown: 2.06
